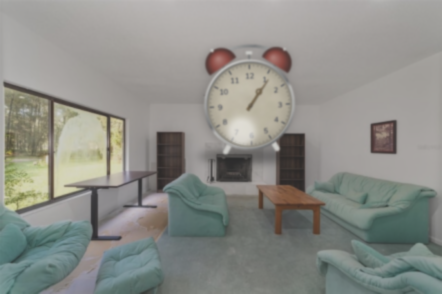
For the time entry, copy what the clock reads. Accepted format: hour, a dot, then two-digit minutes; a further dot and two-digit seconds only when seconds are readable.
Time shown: 1.06
